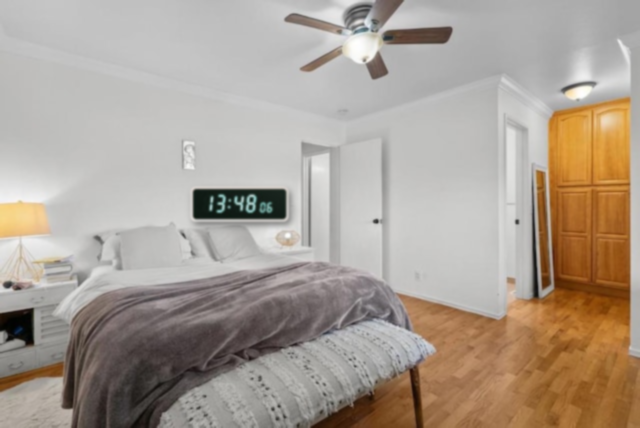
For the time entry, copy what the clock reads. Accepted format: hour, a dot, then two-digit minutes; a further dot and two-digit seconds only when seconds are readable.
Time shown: 13.48
